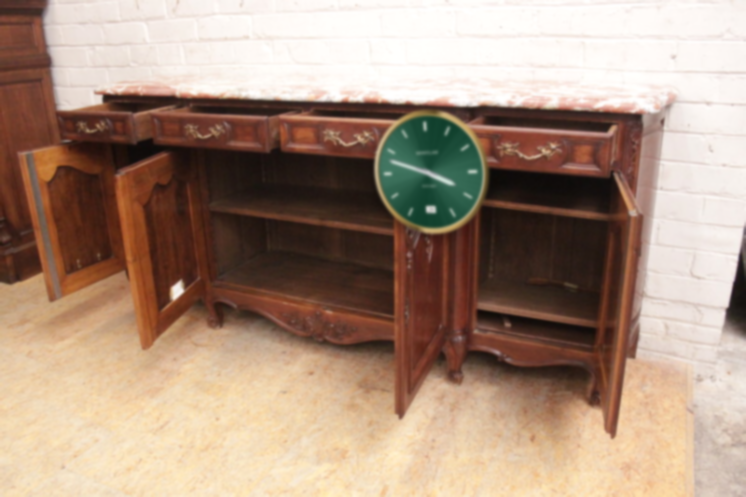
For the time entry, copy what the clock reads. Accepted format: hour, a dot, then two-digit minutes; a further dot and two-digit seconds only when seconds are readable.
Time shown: 3.48
